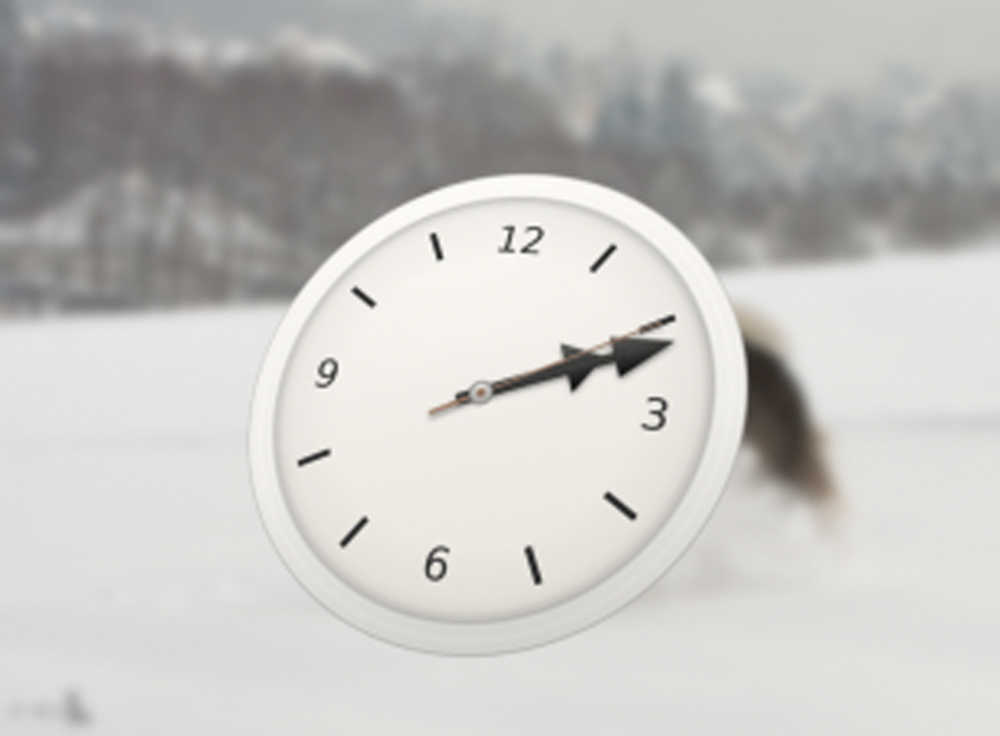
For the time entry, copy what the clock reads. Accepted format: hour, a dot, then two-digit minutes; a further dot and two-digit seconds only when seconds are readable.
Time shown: 2.11.10
